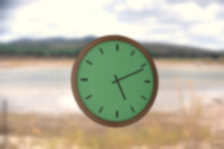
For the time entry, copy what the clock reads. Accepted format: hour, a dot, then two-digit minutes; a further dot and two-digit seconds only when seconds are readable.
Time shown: 5.11
